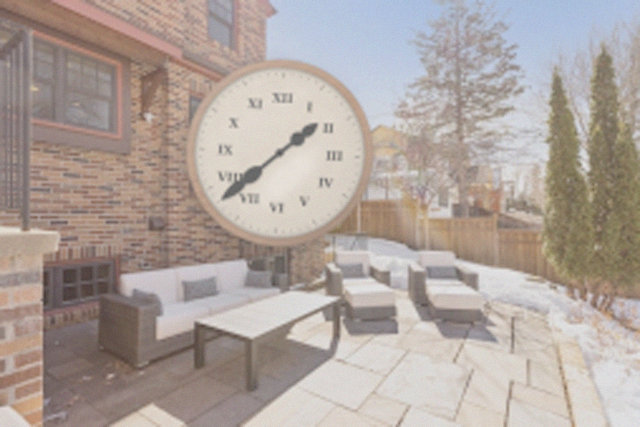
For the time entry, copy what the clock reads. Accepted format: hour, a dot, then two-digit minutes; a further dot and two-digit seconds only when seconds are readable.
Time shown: 1.38
